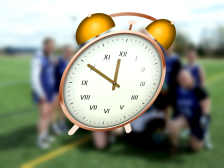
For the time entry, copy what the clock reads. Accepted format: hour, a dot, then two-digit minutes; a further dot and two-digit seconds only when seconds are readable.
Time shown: 11.50
